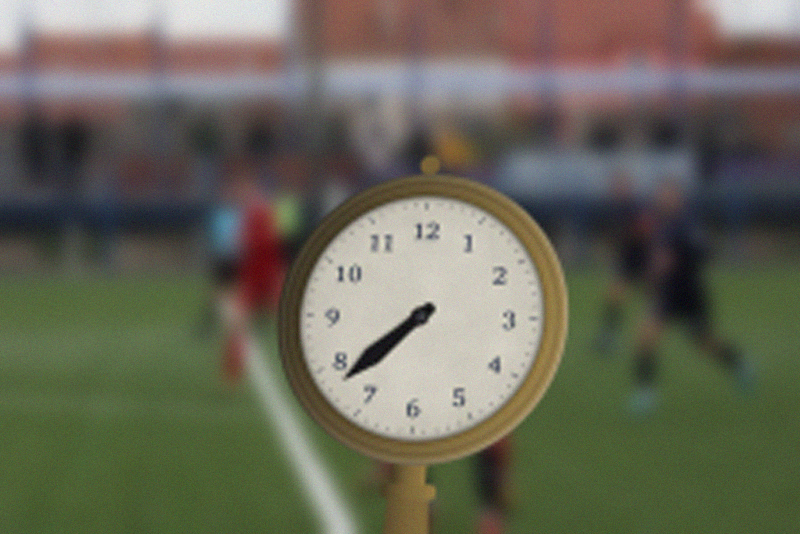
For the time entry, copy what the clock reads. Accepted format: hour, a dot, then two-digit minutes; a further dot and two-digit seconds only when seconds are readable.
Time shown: 7.38
